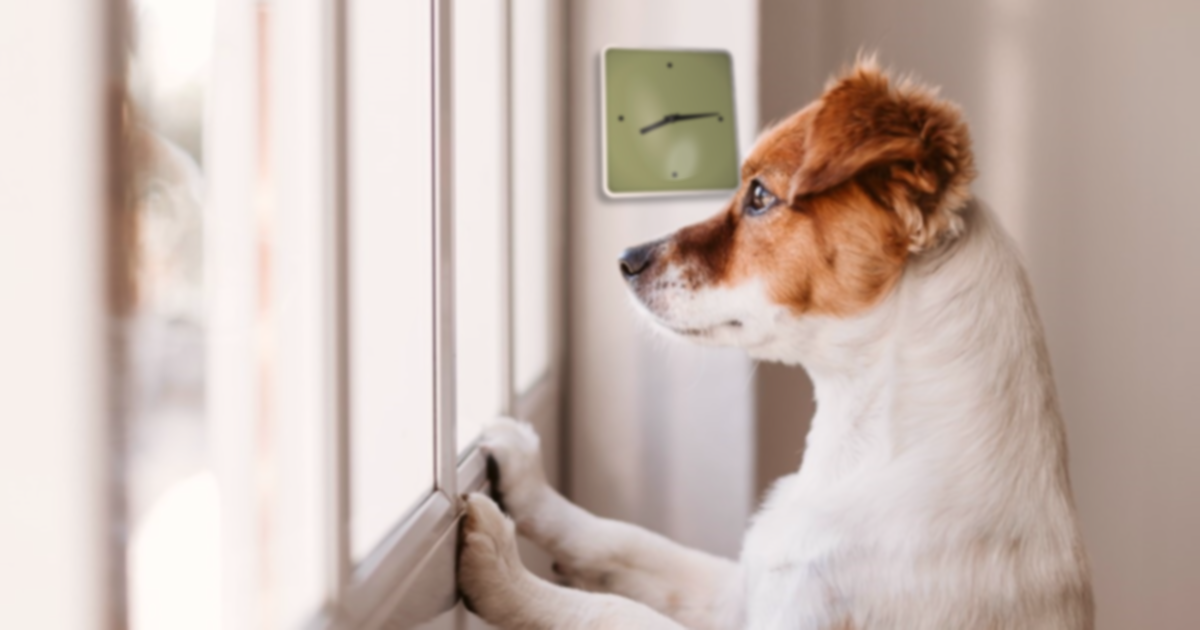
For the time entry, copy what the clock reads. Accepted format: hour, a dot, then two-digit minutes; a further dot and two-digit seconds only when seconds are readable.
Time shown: 8.14
